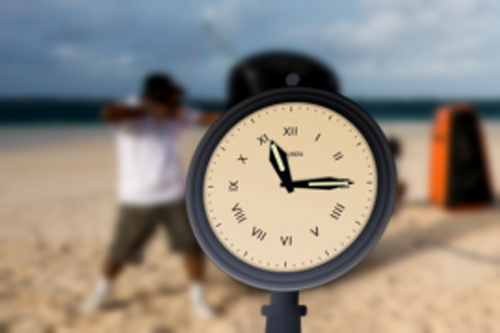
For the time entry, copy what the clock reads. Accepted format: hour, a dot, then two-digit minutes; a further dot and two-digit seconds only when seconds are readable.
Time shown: 11.15
